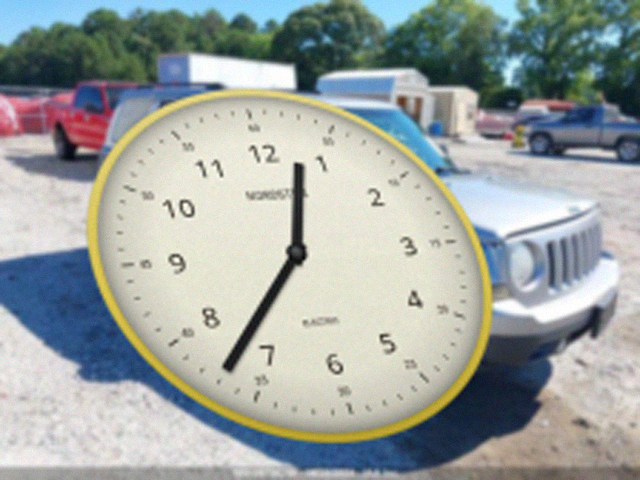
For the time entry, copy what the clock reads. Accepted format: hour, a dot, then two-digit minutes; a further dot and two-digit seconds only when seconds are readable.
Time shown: 12.37
